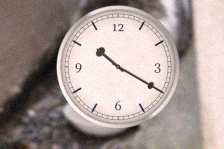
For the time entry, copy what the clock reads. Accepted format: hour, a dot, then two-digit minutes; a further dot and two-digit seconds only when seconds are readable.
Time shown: 10.20
